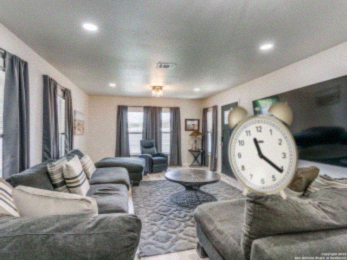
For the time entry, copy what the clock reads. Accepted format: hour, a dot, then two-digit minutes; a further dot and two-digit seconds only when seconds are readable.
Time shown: 11.21
